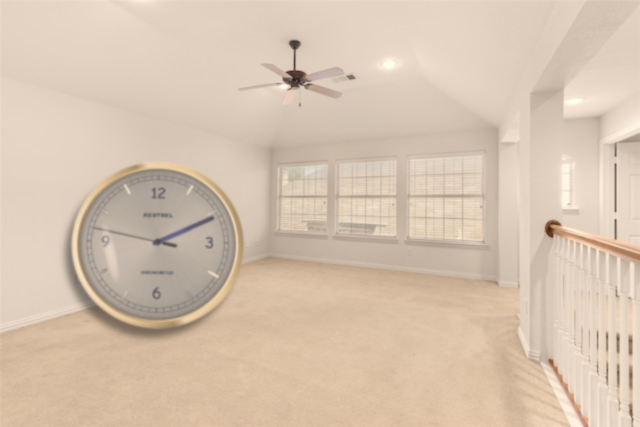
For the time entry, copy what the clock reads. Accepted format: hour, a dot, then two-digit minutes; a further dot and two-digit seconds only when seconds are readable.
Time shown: 2.10.47
